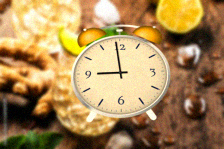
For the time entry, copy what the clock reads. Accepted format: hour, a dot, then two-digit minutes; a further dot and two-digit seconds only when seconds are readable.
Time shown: 8.59
